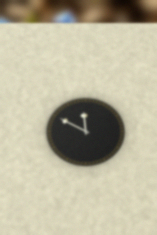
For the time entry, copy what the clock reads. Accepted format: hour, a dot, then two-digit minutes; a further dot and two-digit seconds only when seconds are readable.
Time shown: 11.50
